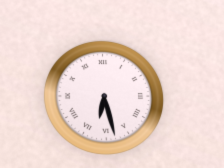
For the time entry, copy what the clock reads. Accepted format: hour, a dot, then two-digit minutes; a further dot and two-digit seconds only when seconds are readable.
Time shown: 6.28
